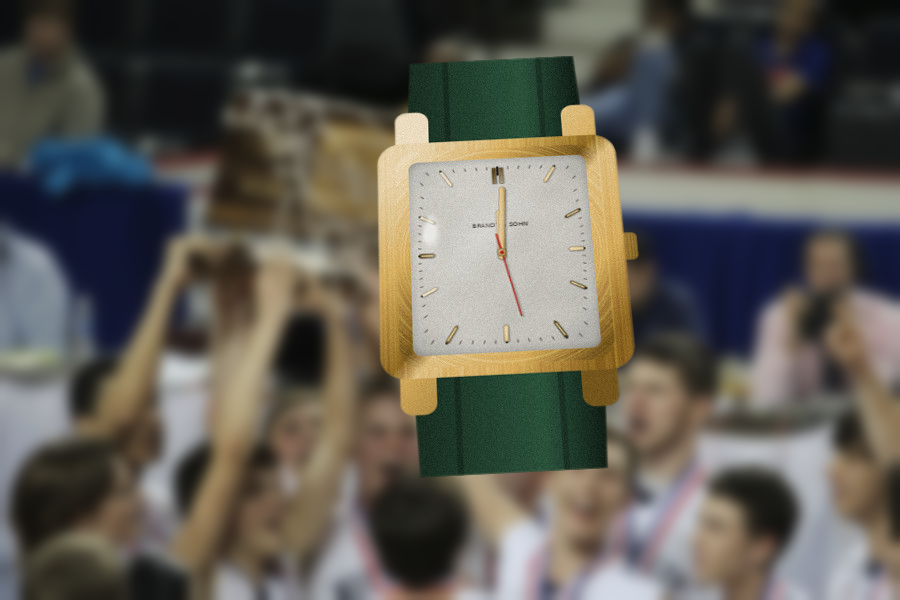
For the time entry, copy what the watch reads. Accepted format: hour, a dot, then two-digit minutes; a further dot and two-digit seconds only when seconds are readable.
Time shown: 12.00.28
